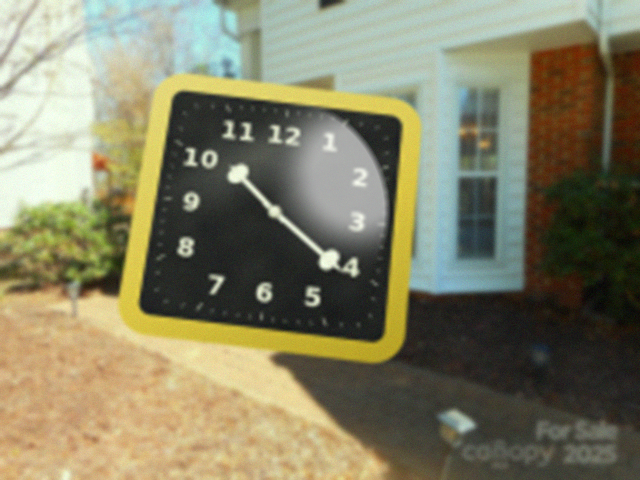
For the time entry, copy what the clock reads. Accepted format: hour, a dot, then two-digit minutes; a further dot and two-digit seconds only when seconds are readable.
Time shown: 10.21
